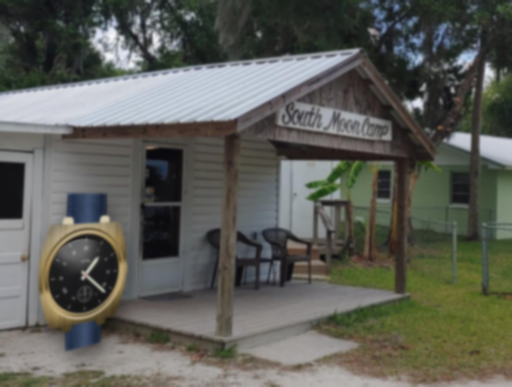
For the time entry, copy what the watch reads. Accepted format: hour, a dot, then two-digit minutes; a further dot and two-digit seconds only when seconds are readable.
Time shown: 1.22
